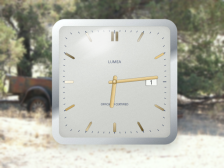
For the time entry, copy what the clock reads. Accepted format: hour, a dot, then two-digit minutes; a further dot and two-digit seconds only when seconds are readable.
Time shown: 6.14
